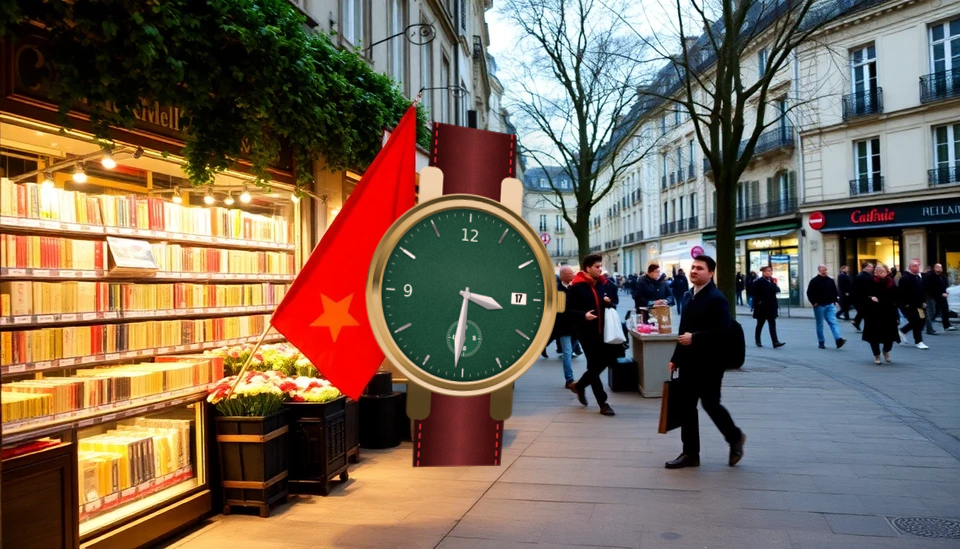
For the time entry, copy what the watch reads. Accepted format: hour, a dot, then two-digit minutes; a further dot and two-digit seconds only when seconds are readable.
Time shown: 3.31
